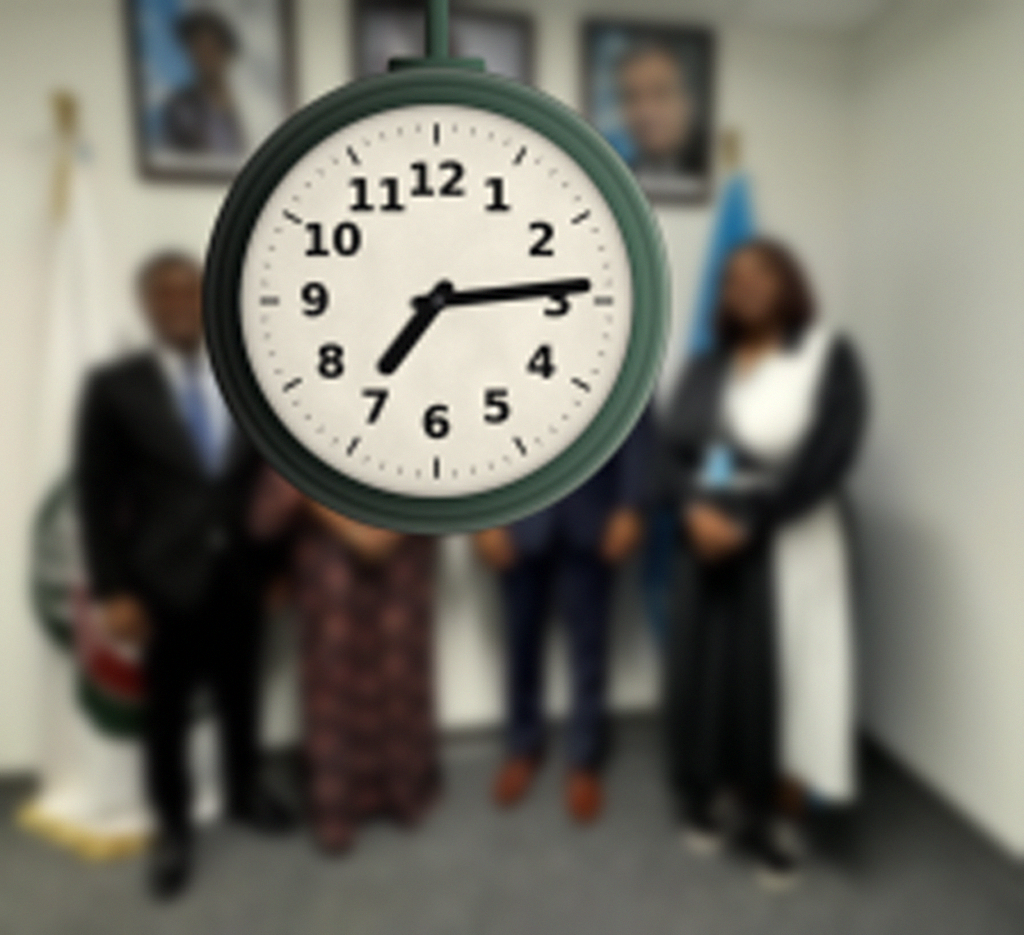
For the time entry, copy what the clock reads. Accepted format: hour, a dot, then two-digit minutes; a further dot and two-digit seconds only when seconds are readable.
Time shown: 7.14
